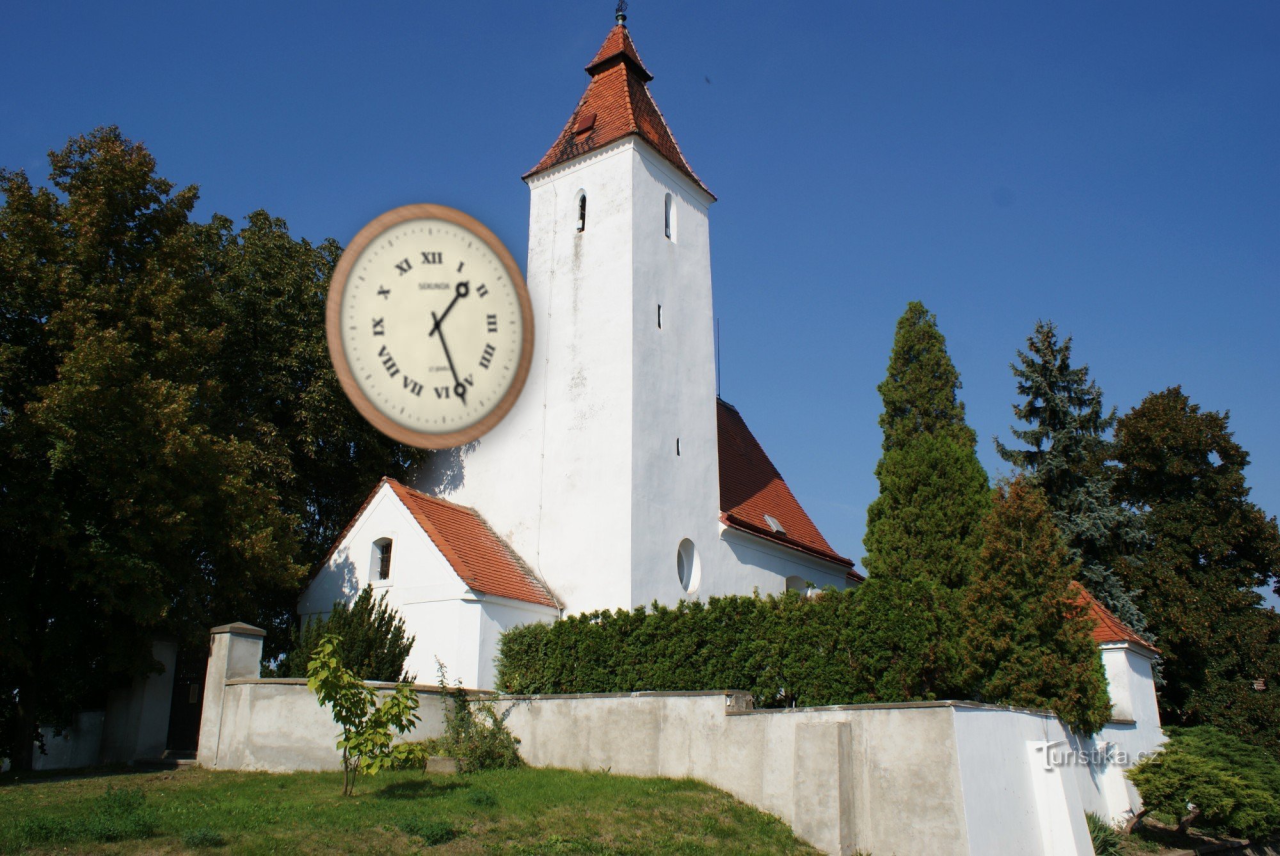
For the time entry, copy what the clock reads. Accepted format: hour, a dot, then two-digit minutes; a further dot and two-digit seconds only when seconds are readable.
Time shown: 1.27
